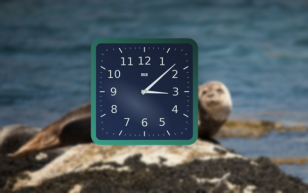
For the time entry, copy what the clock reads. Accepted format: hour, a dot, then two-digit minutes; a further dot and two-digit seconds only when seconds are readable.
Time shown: 3.08
